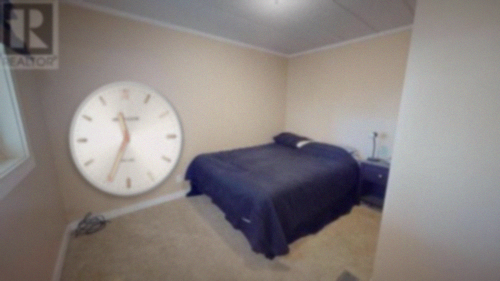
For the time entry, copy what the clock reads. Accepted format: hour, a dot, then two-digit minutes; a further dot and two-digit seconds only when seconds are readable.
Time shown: 11.34
